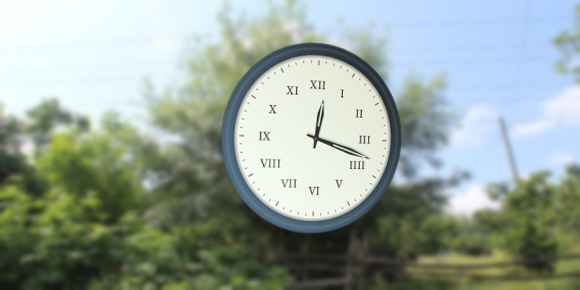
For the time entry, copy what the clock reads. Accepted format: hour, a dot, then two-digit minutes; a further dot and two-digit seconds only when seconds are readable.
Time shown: 12.18
